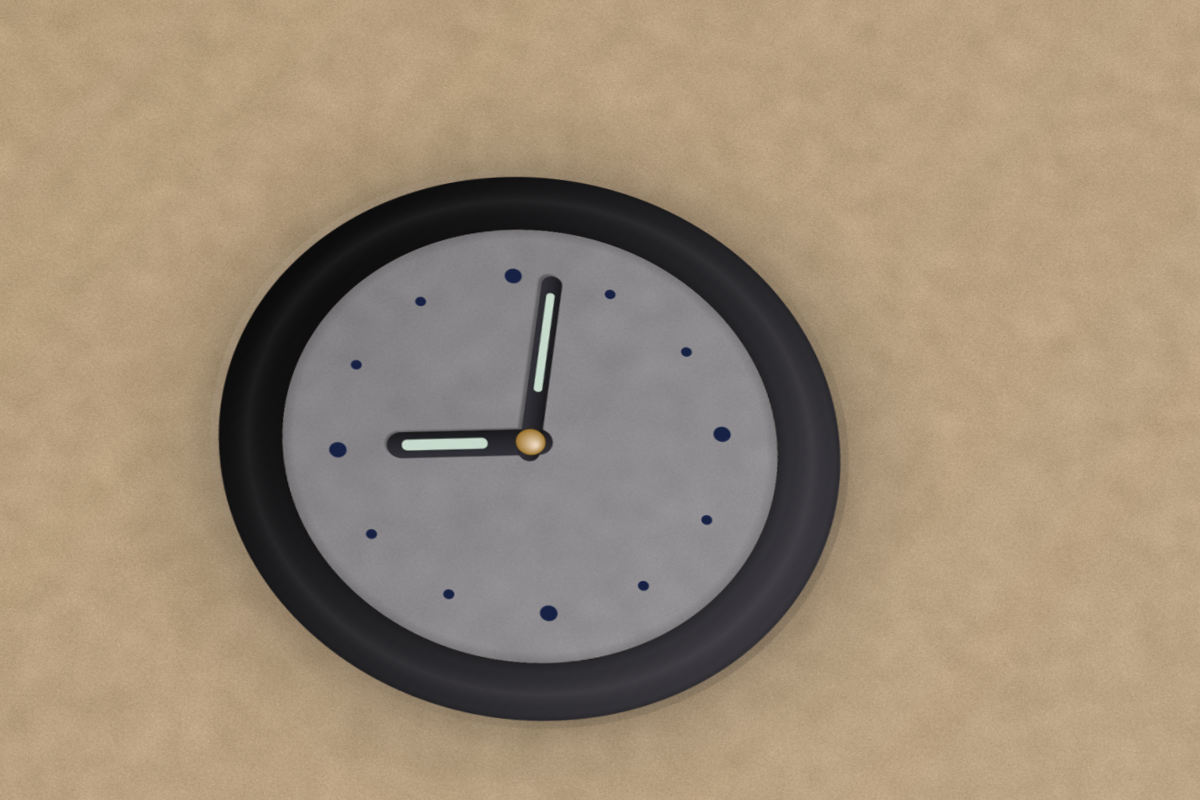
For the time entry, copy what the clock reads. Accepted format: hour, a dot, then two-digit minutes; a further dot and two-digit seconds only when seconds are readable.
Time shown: 9.02
